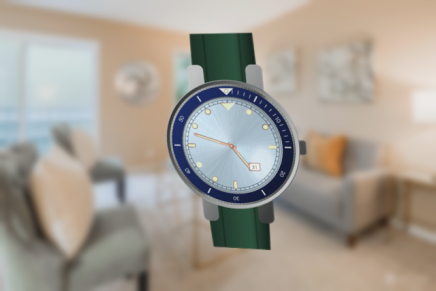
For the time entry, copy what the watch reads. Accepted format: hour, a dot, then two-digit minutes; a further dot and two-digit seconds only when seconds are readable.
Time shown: 4.48
